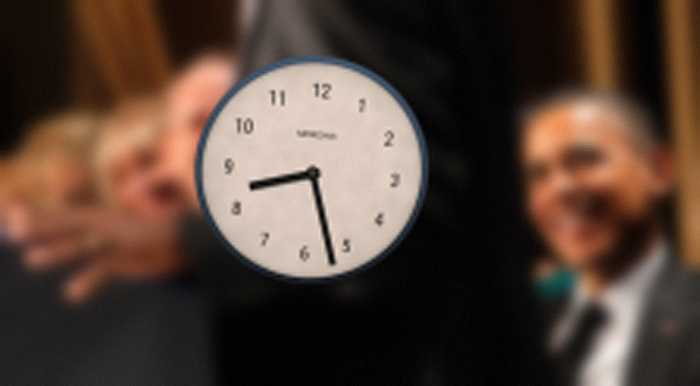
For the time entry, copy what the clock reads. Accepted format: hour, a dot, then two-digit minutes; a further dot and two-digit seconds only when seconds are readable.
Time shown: 8.27
